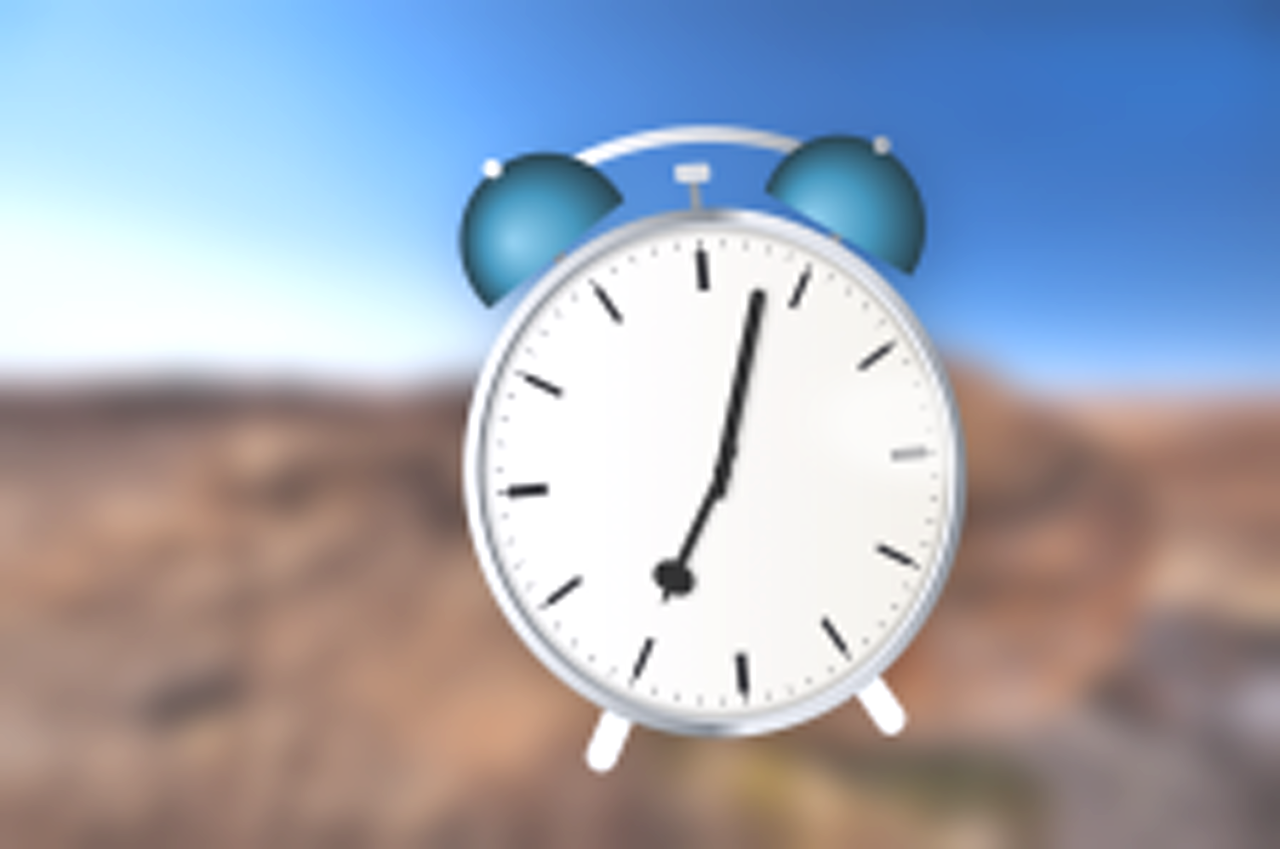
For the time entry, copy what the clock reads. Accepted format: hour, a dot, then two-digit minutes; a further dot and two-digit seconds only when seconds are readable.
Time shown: 7.03
